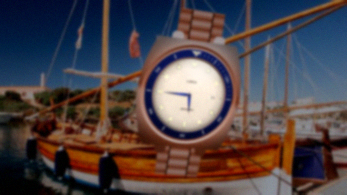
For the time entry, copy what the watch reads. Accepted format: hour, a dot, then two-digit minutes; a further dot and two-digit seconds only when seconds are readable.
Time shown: 5.45
